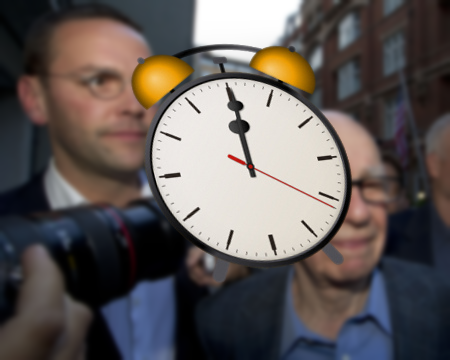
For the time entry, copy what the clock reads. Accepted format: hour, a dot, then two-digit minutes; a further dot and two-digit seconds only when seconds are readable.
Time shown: 12.00.21
